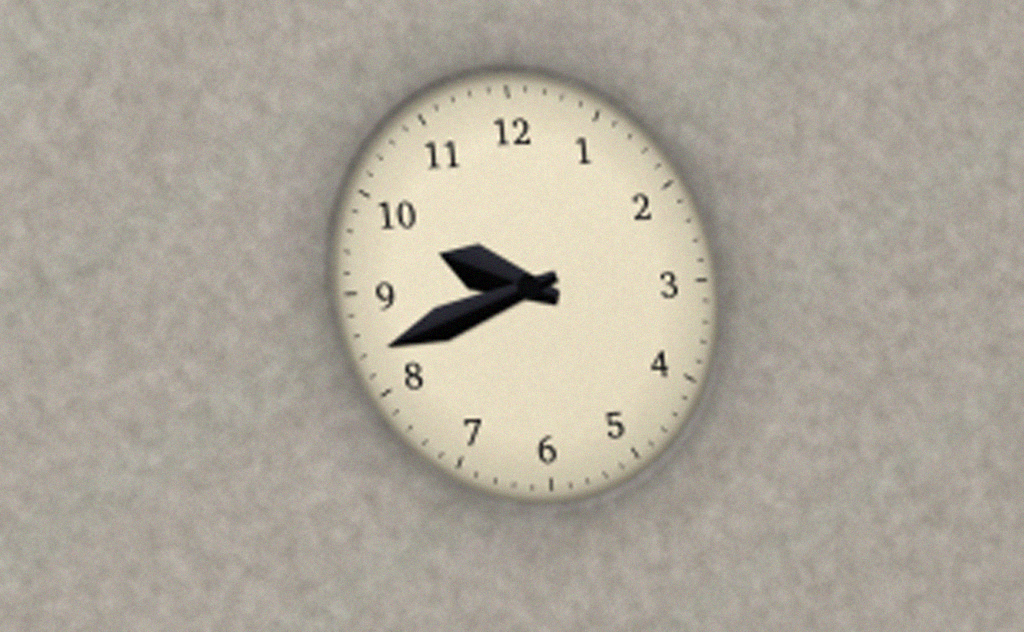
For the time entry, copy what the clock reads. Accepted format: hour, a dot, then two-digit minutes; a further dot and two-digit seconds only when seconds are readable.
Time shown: 9.42
